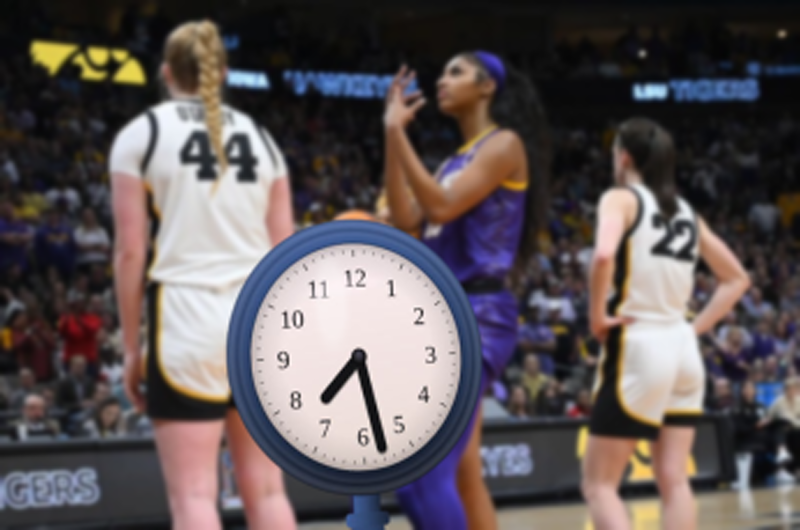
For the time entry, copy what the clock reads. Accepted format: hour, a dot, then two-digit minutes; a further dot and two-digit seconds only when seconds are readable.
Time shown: 7.28
